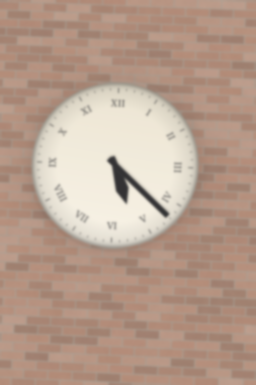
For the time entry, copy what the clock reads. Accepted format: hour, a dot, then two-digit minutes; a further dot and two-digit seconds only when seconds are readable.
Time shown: 5.22
